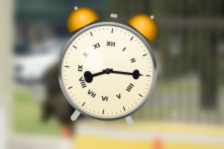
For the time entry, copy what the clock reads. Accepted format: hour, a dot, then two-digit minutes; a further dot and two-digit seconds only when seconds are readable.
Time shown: 8.15
